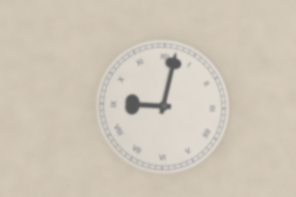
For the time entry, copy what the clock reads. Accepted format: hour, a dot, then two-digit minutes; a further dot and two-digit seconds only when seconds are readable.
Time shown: 9.02
